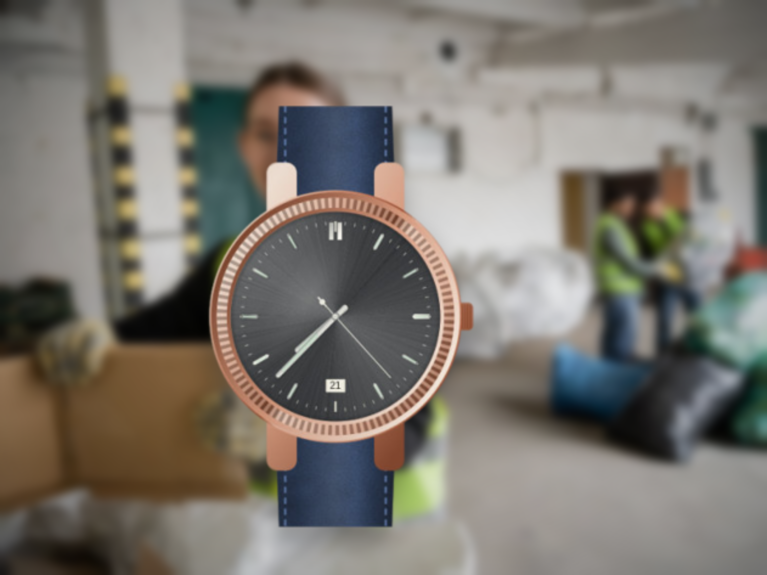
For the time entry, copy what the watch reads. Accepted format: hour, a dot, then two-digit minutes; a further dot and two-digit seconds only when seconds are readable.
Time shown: 7.37.23
